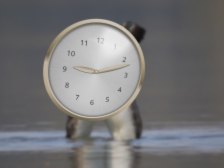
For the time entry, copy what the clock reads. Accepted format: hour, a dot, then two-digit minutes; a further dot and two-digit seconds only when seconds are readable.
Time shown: 9.12
